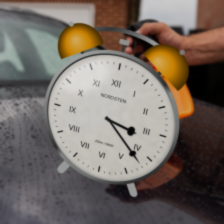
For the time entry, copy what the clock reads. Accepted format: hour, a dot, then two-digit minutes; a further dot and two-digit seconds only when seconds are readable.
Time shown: 3.22
